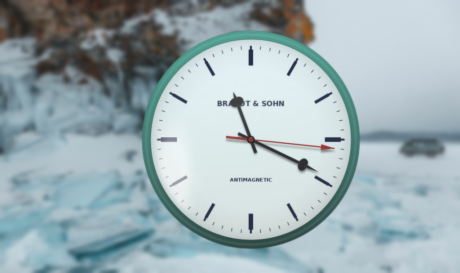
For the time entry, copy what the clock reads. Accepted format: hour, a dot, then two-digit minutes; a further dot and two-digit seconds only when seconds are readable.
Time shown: 11.19.16
